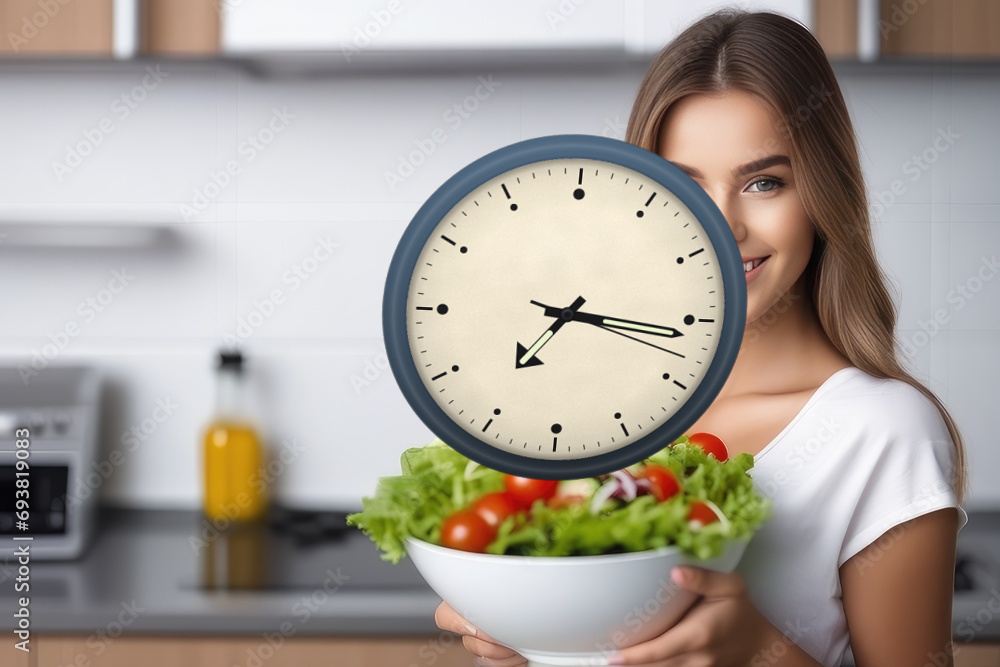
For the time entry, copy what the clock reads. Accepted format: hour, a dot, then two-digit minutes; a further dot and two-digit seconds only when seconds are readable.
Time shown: 7.16.18
